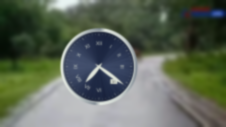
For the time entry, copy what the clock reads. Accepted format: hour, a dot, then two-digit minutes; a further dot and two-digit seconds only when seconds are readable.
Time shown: 7.21
